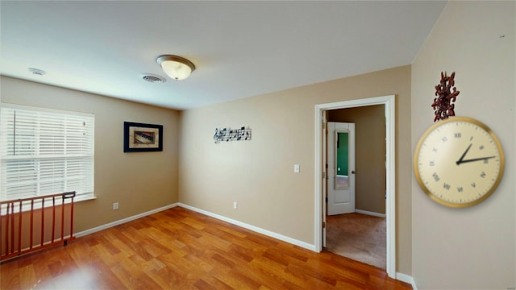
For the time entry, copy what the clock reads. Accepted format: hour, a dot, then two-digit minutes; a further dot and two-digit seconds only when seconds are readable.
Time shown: 1.14
